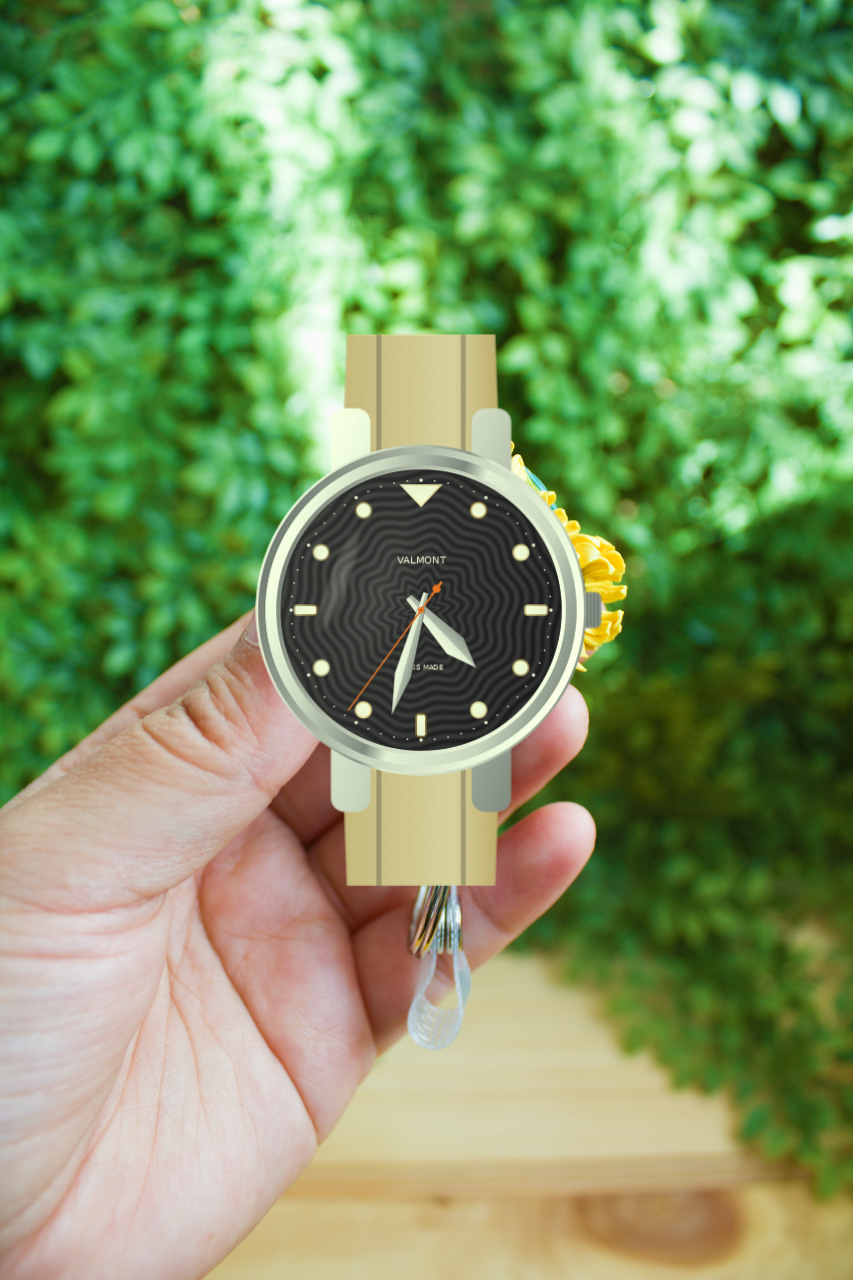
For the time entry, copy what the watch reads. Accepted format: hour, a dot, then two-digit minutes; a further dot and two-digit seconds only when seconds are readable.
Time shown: 4.32.36
